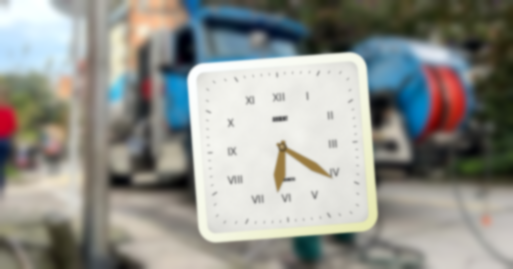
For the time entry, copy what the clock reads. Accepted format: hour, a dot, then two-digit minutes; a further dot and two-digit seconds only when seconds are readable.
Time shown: 6.21
